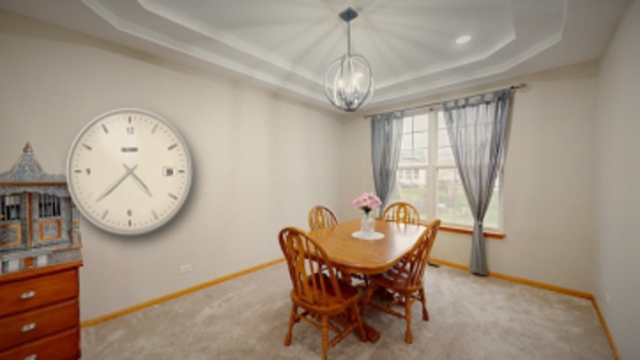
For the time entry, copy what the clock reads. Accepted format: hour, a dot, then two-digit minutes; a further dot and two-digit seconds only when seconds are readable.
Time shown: 4.38
